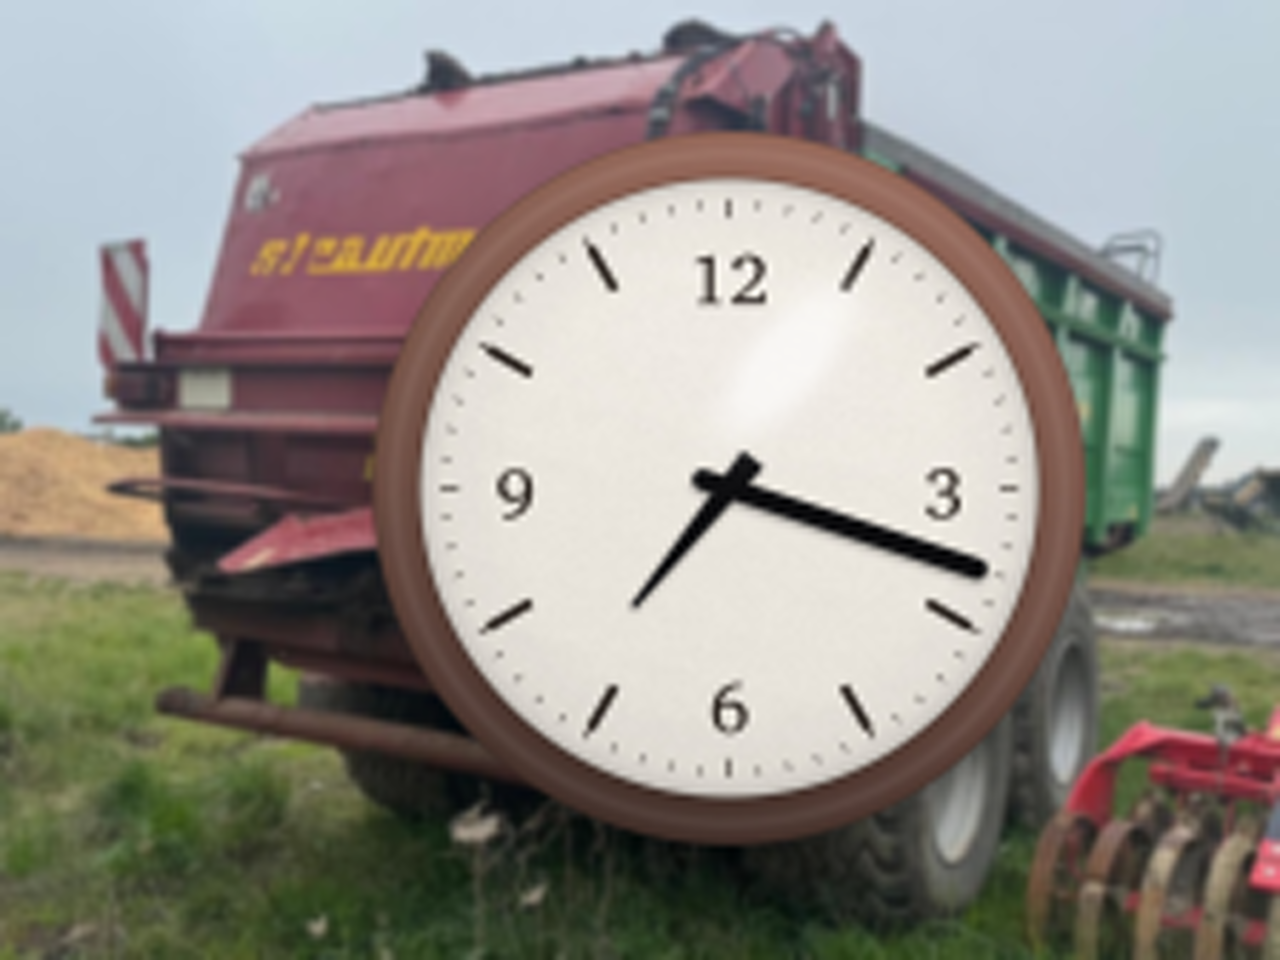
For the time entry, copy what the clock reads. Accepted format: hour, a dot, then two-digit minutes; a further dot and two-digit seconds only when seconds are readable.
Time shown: 7.18
